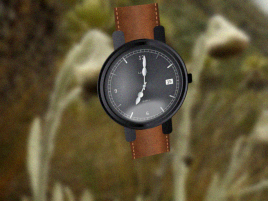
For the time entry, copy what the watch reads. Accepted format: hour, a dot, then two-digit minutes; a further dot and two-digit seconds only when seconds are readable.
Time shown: 7.01
